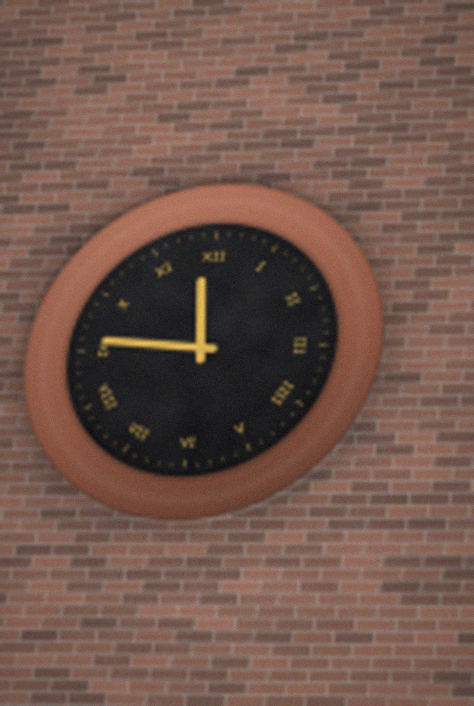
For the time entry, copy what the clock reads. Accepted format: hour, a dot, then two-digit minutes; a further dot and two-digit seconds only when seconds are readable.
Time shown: 11.46
